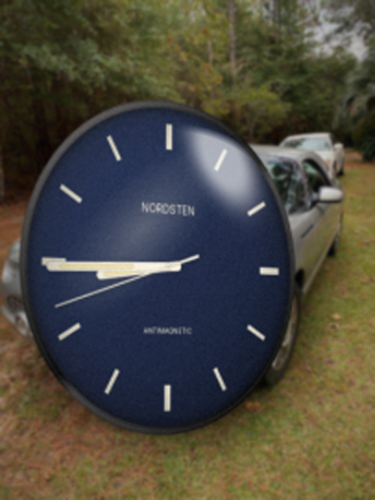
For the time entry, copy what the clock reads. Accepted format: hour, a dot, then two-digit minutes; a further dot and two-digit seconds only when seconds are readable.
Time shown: 8.44.42
